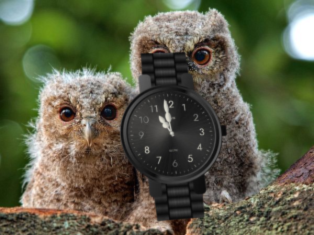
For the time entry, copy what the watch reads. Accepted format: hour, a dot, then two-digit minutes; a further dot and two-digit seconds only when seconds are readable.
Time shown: 10.59
